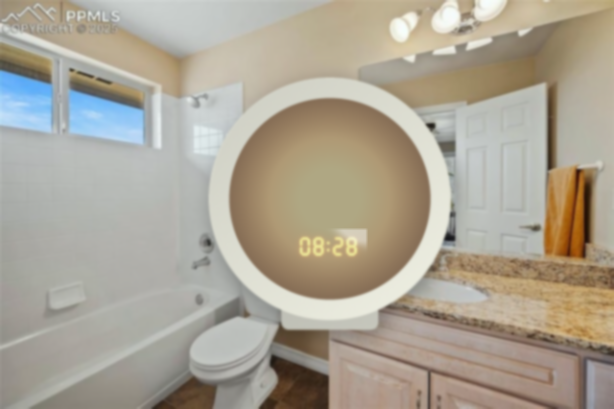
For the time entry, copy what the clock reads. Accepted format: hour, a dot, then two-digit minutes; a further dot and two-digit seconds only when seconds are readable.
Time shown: 8.28
